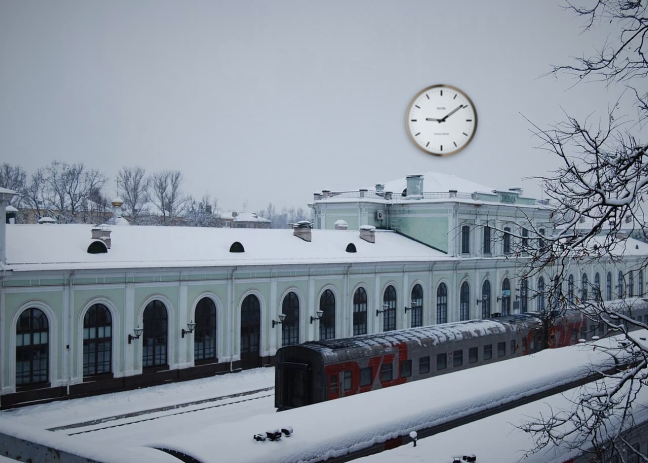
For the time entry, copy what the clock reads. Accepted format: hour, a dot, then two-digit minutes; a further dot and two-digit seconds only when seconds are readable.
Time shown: 9.09
